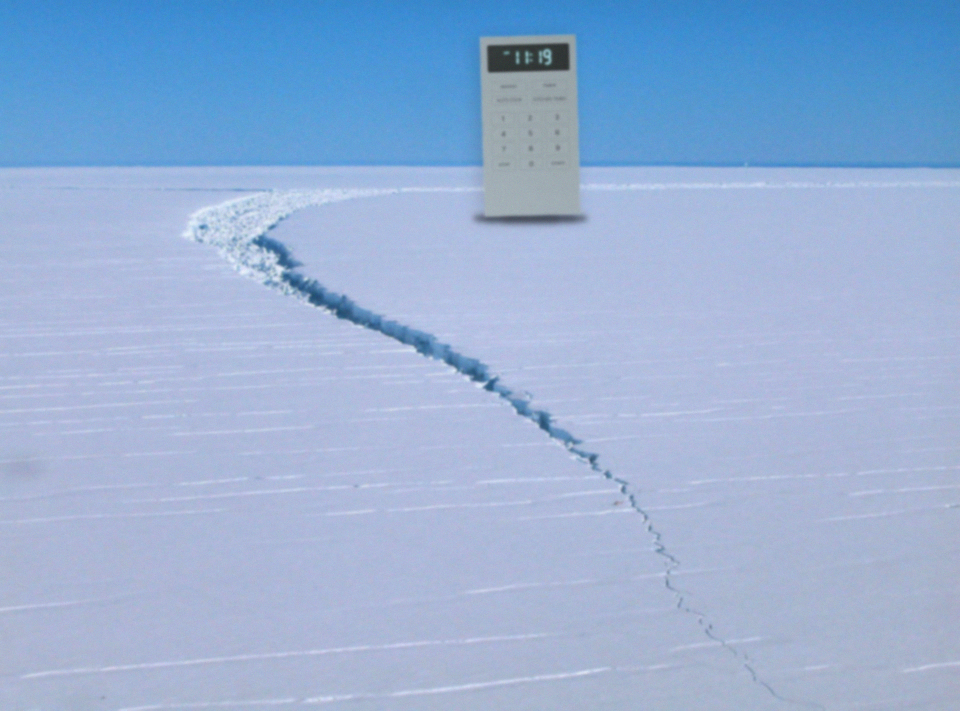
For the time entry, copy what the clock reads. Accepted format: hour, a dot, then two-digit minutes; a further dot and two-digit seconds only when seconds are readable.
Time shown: 11.19
